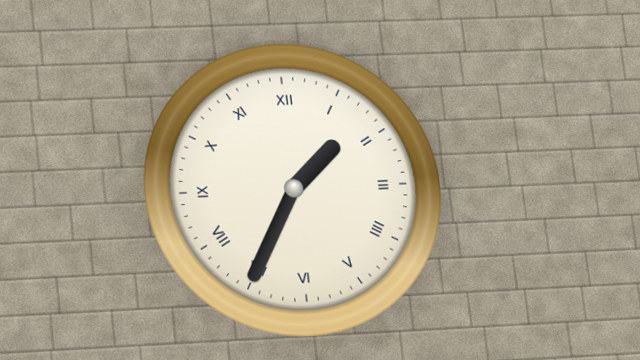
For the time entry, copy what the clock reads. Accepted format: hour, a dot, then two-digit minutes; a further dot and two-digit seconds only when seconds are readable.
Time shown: 1.35
